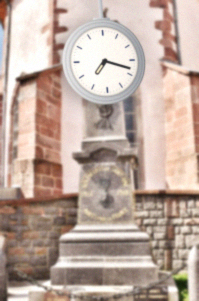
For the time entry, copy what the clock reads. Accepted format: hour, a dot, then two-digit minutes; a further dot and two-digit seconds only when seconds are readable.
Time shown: 7.18
